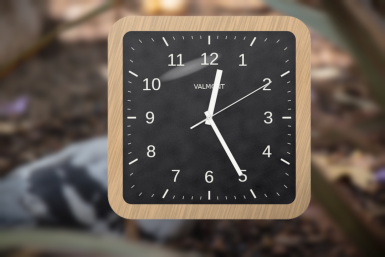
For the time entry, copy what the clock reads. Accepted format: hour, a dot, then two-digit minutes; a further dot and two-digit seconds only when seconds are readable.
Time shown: 12.25.10
